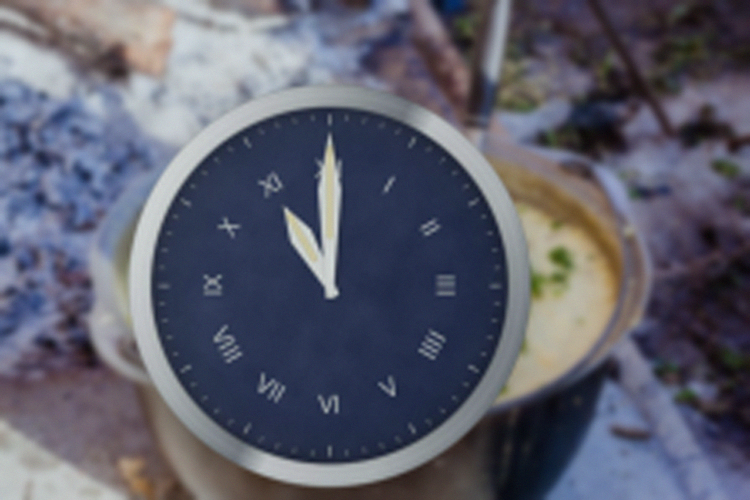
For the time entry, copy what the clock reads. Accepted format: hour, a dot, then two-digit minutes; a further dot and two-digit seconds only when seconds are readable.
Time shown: 11.00
